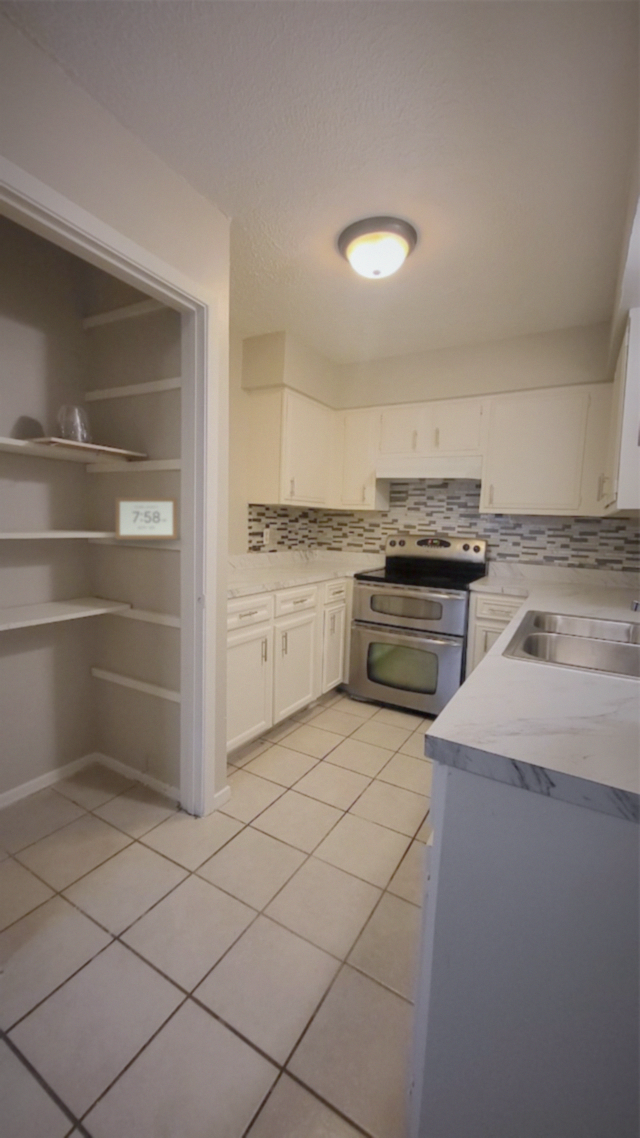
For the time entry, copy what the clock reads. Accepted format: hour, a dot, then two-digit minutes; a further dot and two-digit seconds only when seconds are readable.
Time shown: 7.58
